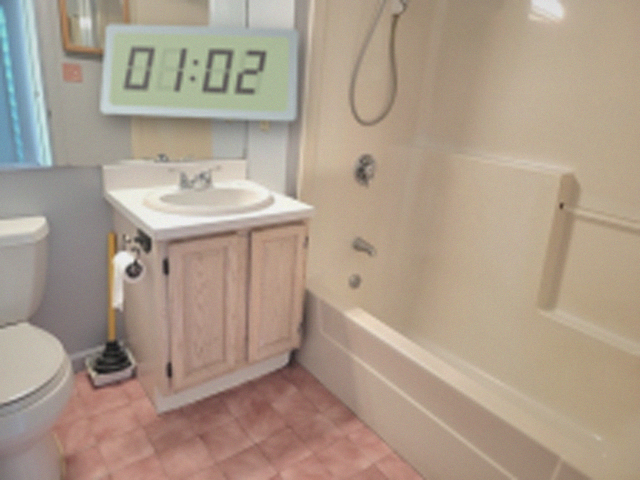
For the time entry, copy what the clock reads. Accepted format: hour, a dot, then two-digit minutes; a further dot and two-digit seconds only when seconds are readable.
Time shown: 1.02
